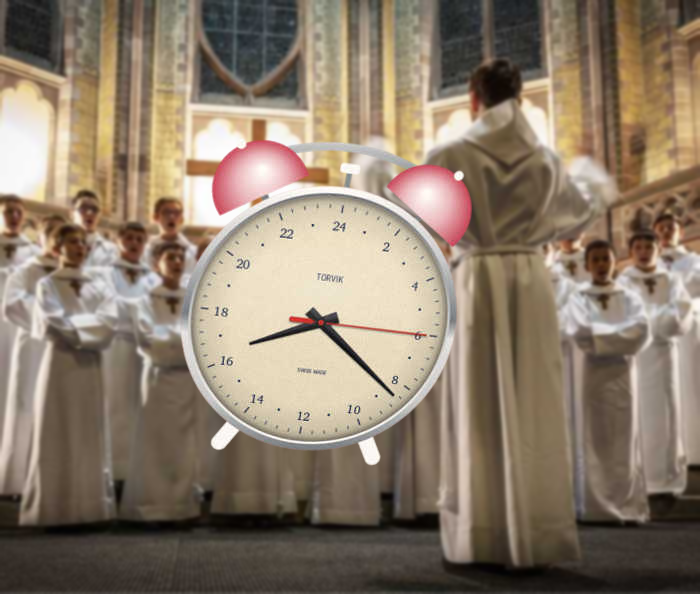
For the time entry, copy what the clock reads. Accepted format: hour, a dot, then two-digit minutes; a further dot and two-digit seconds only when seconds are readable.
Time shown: 16.21.15
